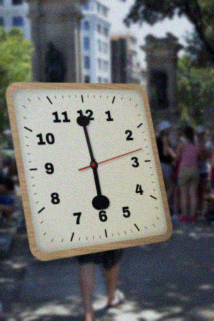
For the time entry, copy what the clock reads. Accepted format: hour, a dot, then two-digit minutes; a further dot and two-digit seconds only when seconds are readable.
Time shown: 5.59.13
